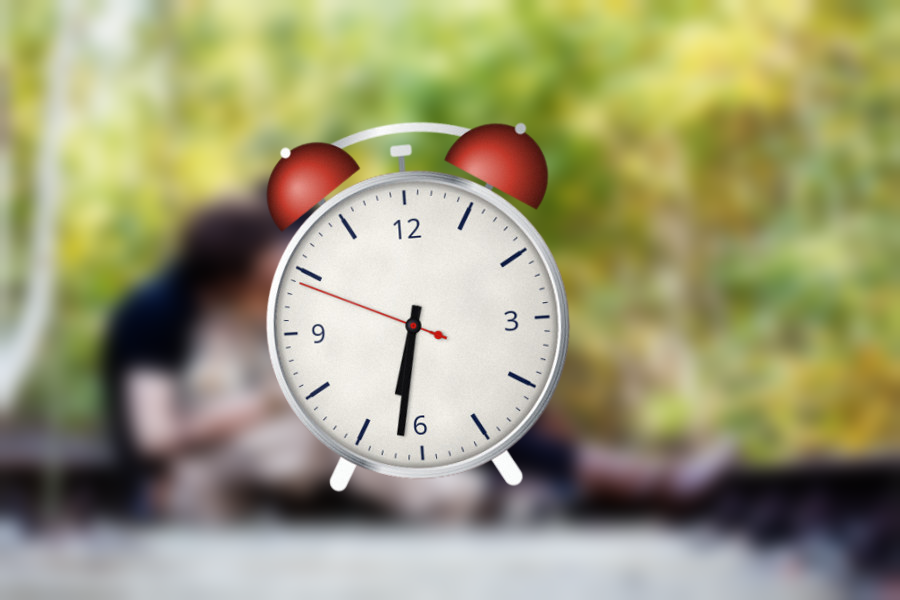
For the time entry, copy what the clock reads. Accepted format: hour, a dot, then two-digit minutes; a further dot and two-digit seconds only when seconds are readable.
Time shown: 6.31.49
